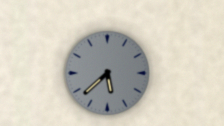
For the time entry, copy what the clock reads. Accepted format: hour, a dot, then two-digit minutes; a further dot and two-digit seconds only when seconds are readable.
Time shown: 5.38
